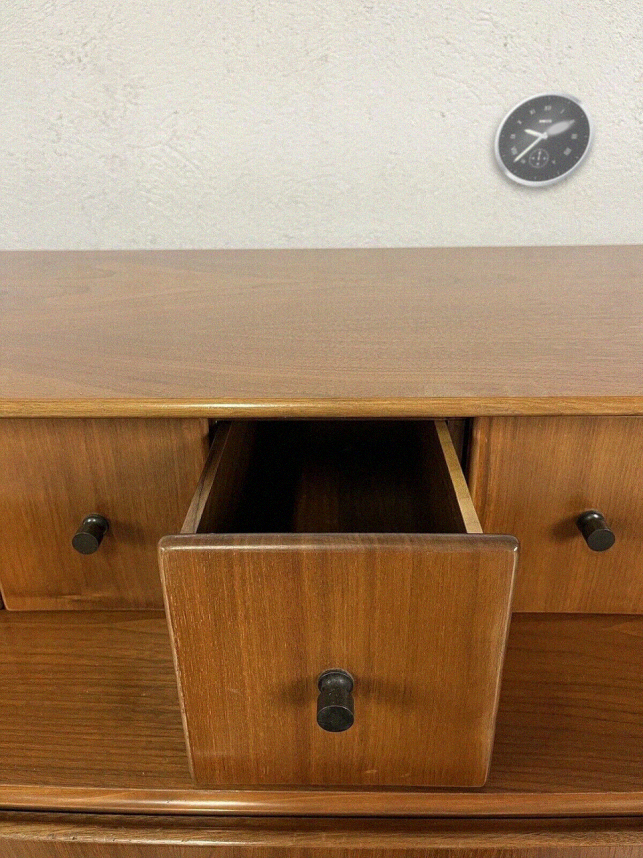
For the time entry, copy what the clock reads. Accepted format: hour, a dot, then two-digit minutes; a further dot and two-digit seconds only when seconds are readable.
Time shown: 9.37
